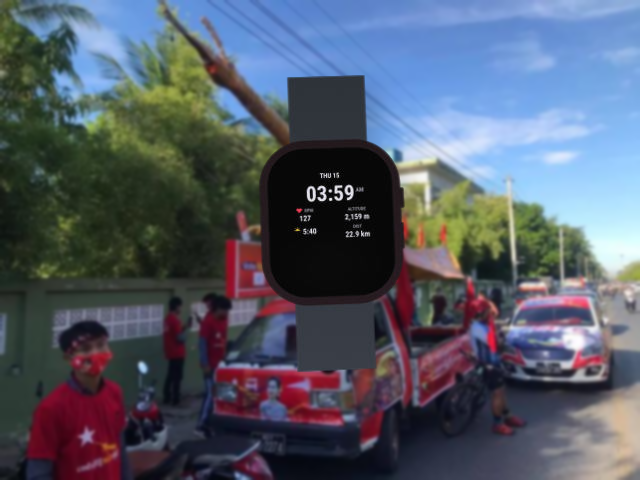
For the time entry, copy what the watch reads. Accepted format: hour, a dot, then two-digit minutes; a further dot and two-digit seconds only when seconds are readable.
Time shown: 3.59
